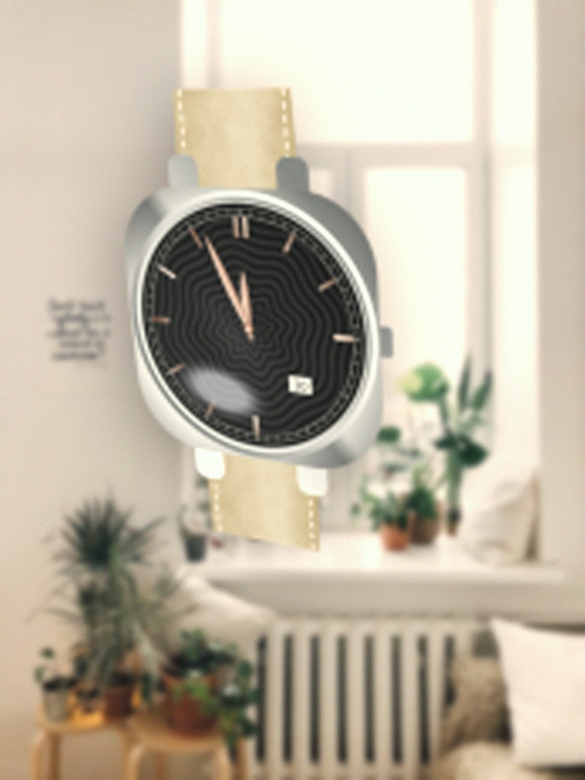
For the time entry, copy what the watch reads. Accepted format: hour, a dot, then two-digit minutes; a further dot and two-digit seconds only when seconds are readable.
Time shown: 11.56
